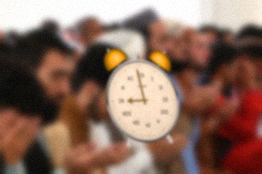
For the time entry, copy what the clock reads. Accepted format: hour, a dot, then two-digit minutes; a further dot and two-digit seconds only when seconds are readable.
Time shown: 8.59
